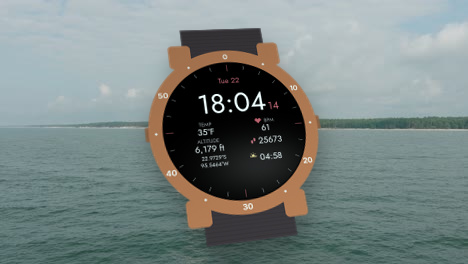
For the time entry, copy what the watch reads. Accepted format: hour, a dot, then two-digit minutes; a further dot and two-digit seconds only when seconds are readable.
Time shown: 18.04.14
